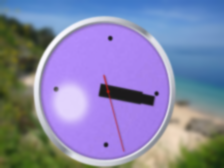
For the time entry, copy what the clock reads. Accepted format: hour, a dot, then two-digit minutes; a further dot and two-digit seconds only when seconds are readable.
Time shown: 3.16.27
